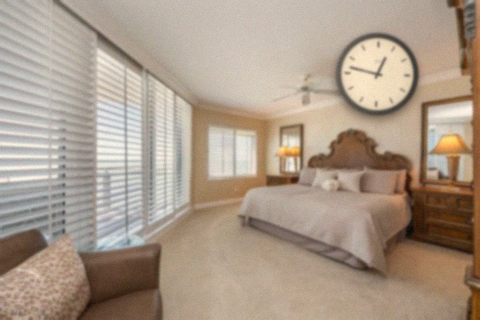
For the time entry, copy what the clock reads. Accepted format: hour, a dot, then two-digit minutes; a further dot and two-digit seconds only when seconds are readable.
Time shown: 12.47
